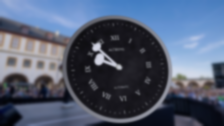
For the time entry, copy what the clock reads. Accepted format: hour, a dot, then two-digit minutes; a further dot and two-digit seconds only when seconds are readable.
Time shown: 9.53
